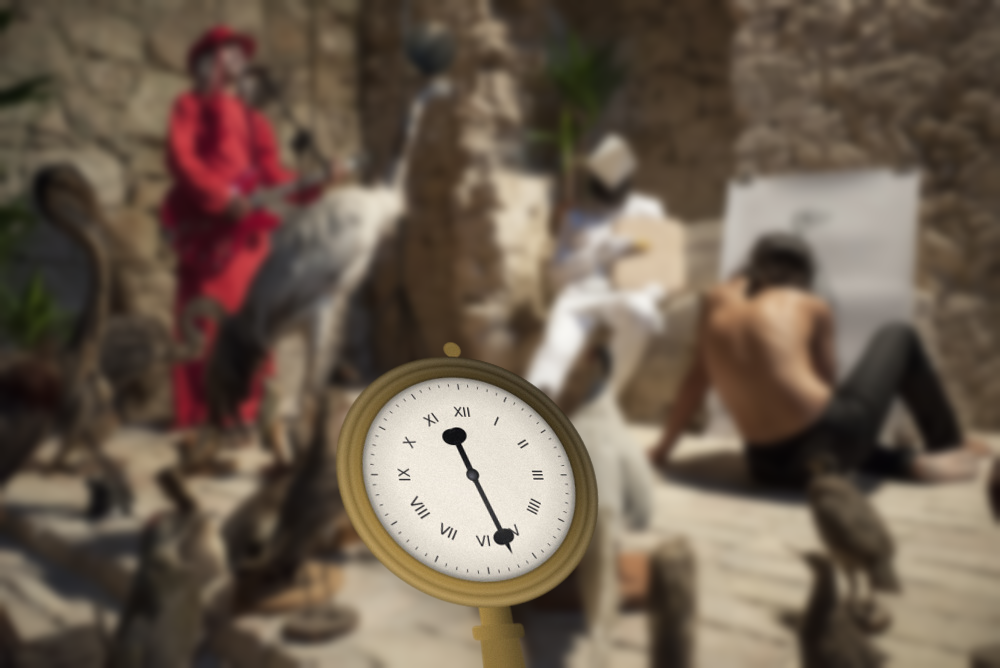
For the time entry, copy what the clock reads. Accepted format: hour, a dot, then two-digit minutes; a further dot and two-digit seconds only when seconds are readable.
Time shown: 11.27
